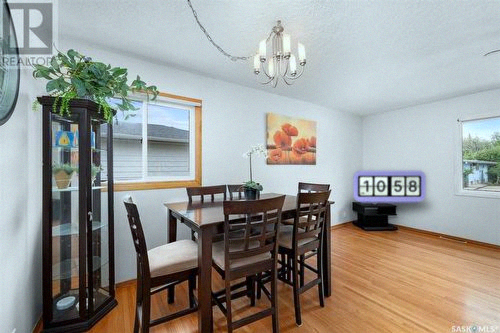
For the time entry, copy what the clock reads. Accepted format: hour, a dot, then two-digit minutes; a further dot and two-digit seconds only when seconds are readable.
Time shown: 10.58
